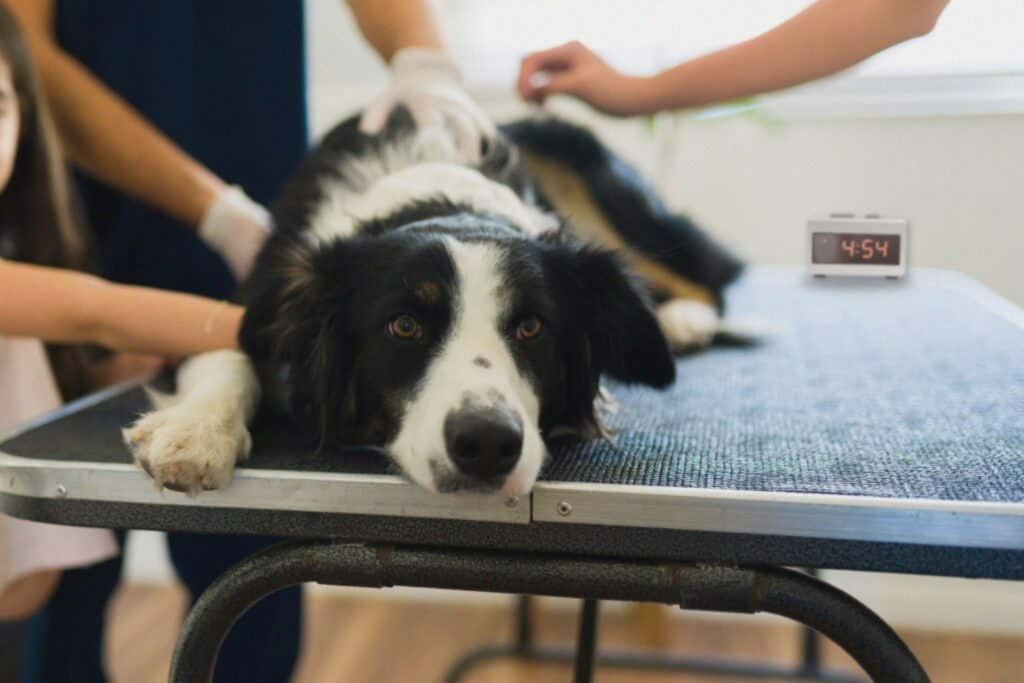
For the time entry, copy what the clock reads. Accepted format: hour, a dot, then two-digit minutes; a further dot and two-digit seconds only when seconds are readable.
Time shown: 4.54
